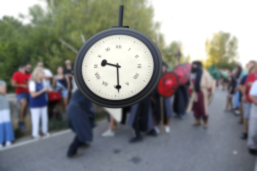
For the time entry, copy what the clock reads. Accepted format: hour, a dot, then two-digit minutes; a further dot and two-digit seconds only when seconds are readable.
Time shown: 9.29
